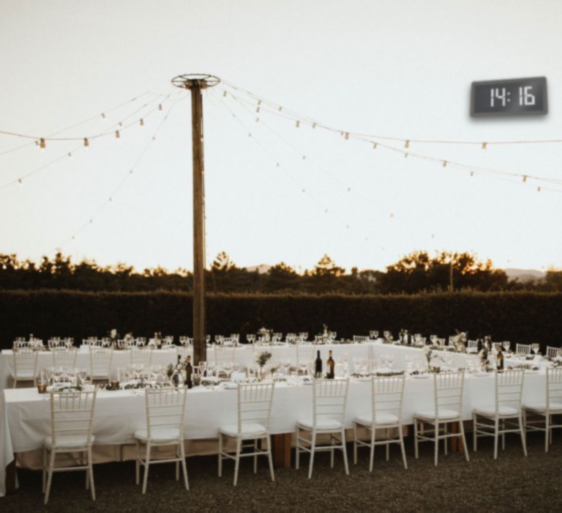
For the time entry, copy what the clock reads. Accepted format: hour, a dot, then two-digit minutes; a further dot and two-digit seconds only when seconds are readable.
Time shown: 14.16
